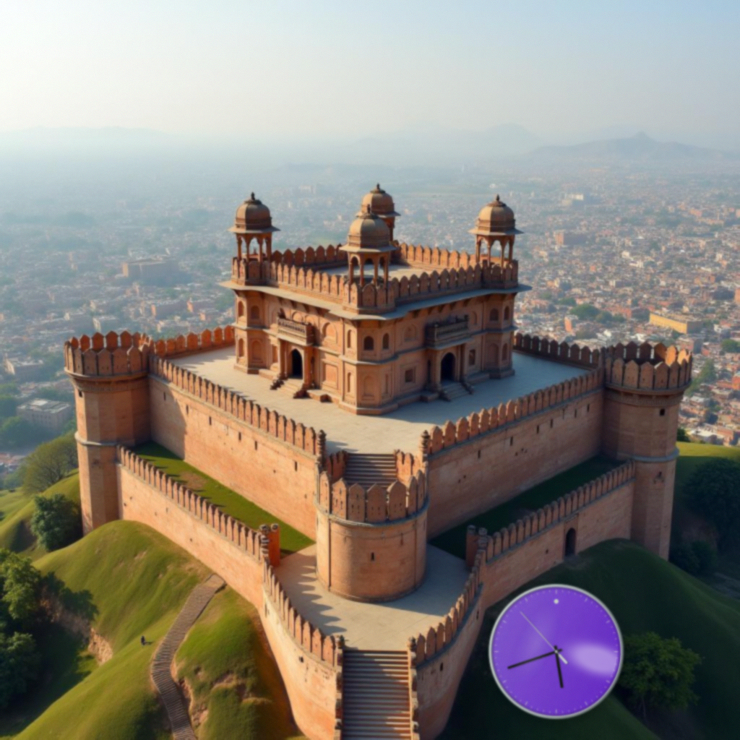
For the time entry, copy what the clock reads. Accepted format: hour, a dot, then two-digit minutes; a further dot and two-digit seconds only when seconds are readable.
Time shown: 5.41.53
